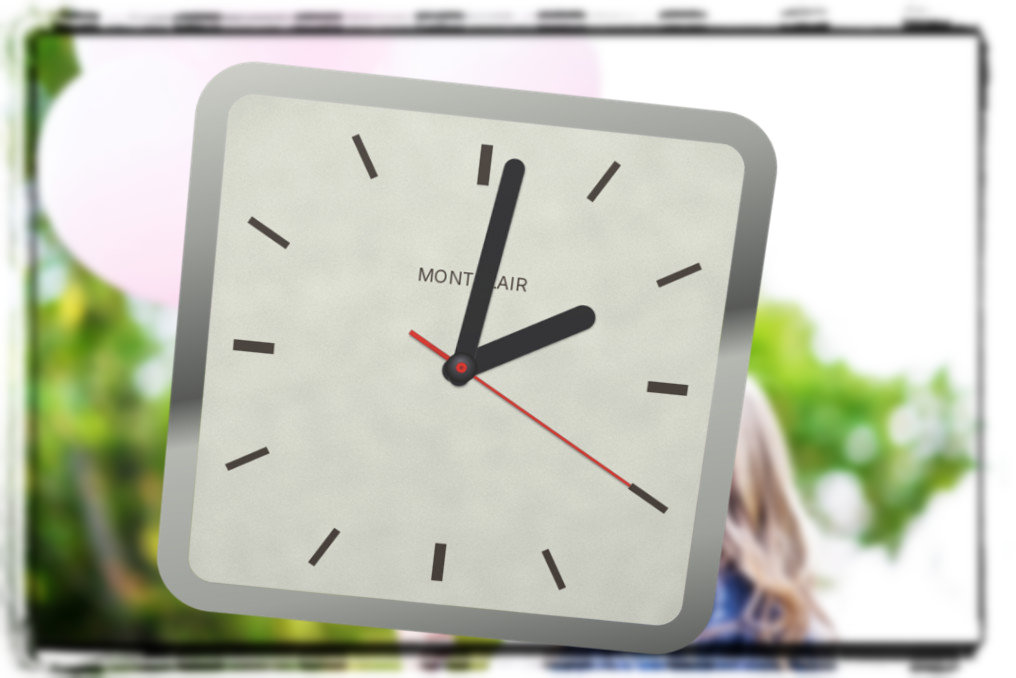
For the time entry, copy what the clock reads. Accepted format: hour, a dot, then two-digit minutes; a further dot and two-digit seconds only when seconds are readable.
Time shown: 2.01.20
